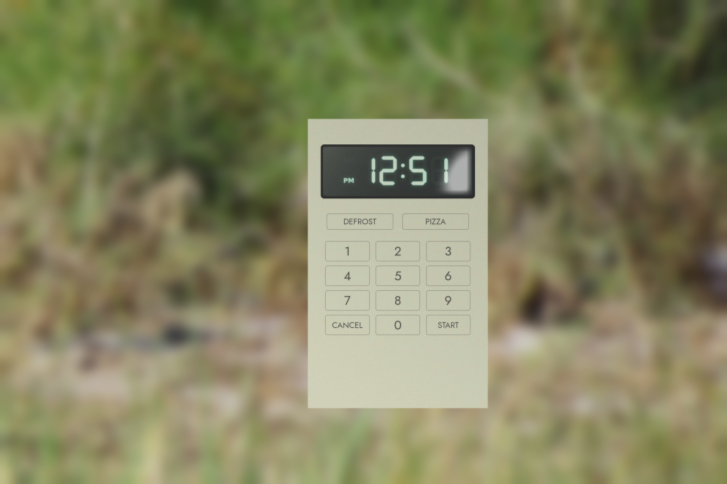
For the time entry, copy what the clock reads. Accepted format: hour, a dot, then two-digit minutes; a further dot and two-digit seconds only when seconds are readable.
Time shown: 12.51
